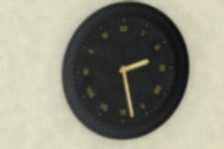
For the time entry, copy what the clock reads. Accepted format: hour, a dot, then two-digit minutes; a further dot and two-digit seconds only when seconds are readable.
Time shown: 2.28
